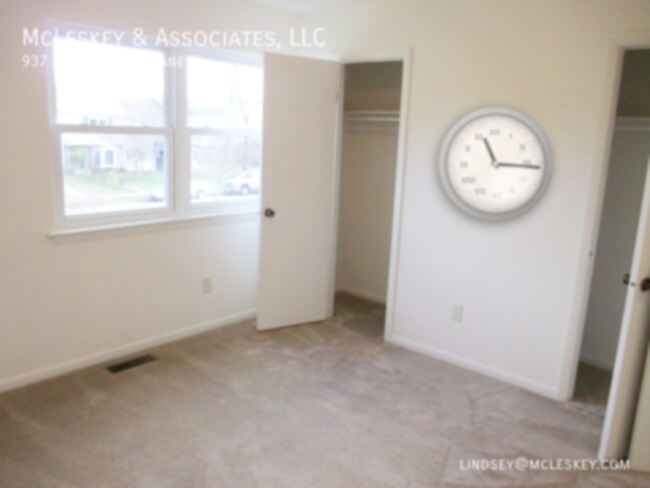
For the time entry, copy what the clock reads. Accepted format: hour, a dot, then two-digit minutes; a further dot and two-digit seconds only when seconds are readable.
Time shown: 11.16
